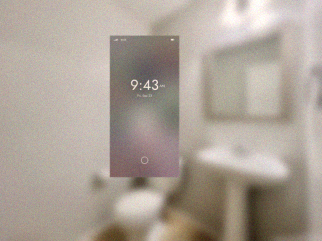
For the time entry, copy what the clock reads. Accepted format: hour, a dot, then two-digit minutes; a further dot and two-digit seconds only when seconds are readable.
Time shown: 9.43
